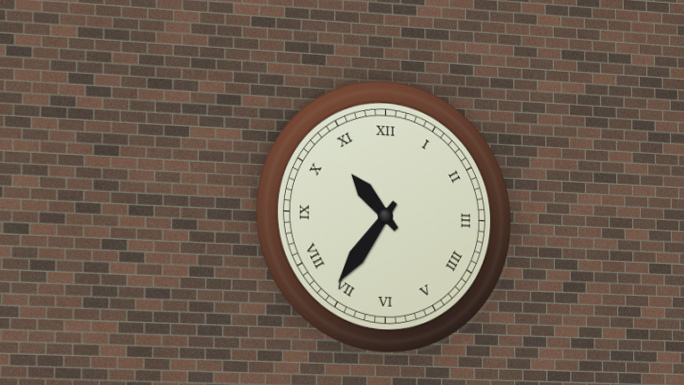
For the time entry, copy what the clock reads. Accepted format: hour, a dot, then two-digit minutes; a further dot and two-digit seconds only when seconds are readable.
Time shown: 10.36
